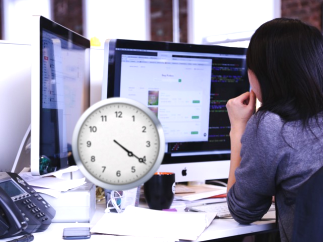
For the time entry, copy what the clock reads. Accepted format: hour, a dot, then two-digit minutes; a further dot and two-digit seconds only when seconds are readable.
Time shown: 4.21
